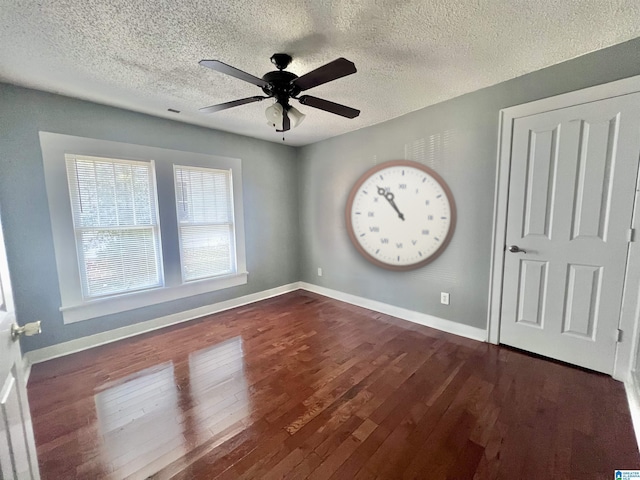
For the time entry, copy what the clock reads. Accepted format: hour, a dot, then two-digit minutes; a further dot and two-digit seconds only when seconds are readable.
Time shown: 10.53
